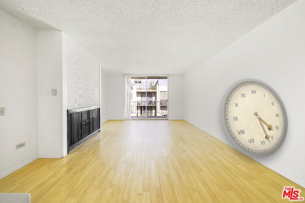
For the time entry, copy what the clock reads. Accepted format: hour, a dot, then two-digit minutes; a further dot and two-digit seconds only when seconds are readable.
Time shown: 4.27
